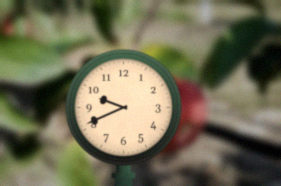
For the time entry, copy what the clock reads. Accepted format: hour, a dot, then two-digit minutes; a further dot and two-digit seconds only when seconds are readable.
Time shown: 9.41
